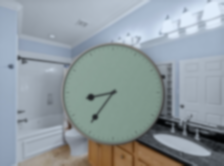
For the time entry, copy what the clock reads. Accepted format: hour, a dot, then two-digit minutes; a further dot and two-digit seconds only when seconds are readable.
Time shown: 8.36
